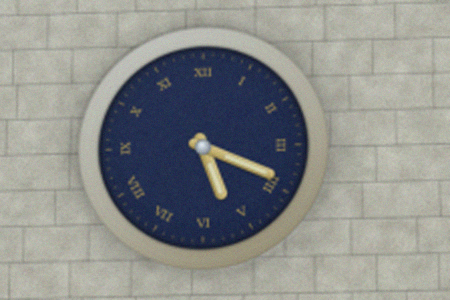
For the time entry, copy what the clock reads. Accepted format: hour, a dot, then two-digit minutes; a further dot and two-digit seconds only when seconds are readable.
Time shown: 5.19
